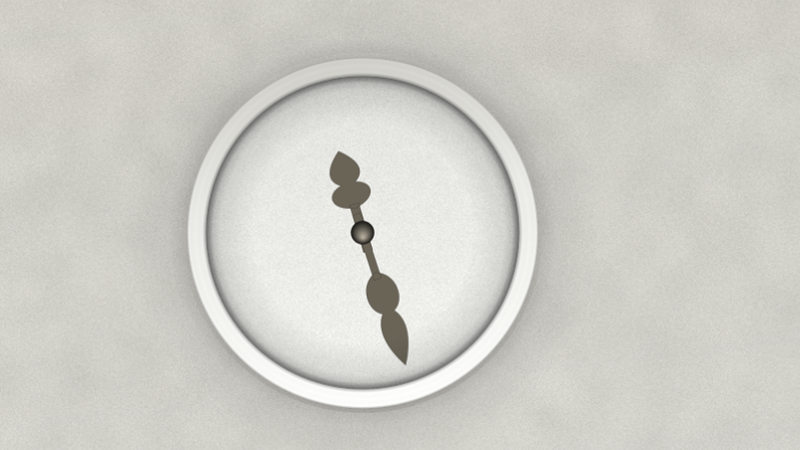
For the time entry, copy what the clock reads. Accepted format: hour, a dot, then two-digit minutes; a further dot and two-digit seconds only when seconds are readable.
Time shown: 11.27
